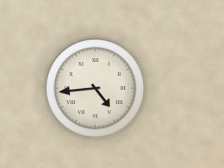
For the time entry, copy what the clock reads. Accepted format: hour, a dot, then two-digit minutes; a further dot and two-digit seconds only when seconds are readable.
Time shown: 4.44
